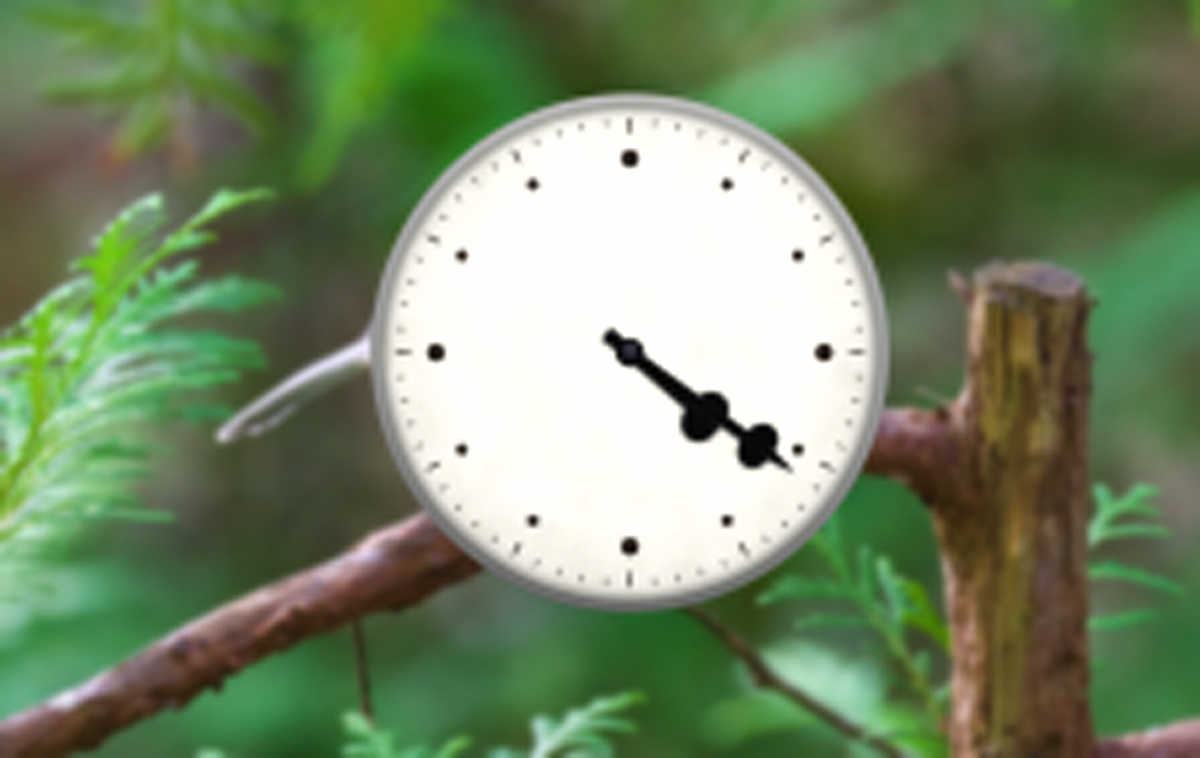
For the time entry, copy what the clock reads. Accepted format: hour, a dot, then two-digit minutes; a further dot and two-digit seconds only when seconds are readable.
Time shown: 4.21
